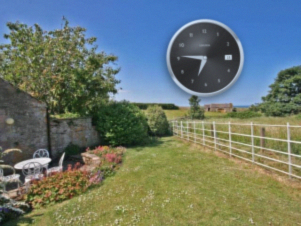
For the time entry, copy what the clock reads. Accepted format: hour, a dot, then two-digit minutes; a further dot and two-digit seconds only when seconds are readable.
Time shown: 6.46
